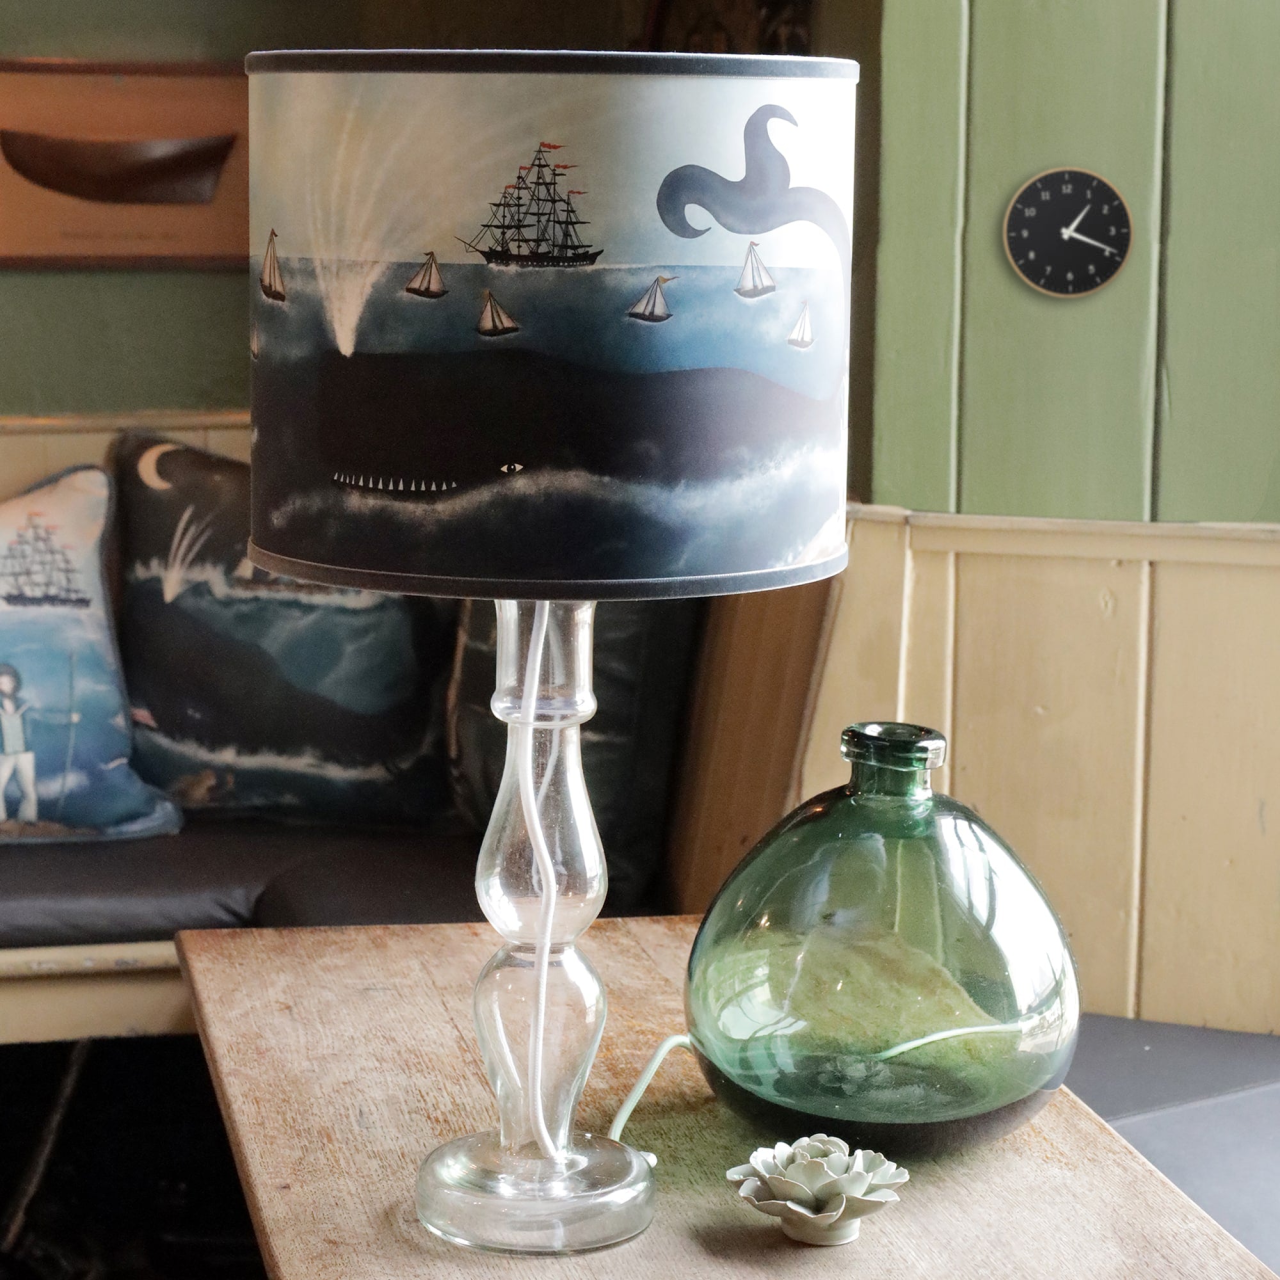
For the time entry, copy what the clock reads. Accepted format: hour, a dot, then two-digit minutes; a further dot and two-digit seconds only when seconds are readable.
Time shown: 1.19
